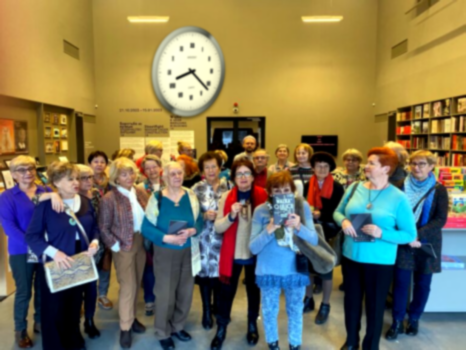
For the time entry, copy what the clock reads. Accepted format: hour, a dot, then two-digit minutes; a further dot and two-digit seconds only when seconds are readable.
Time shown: 8.22
